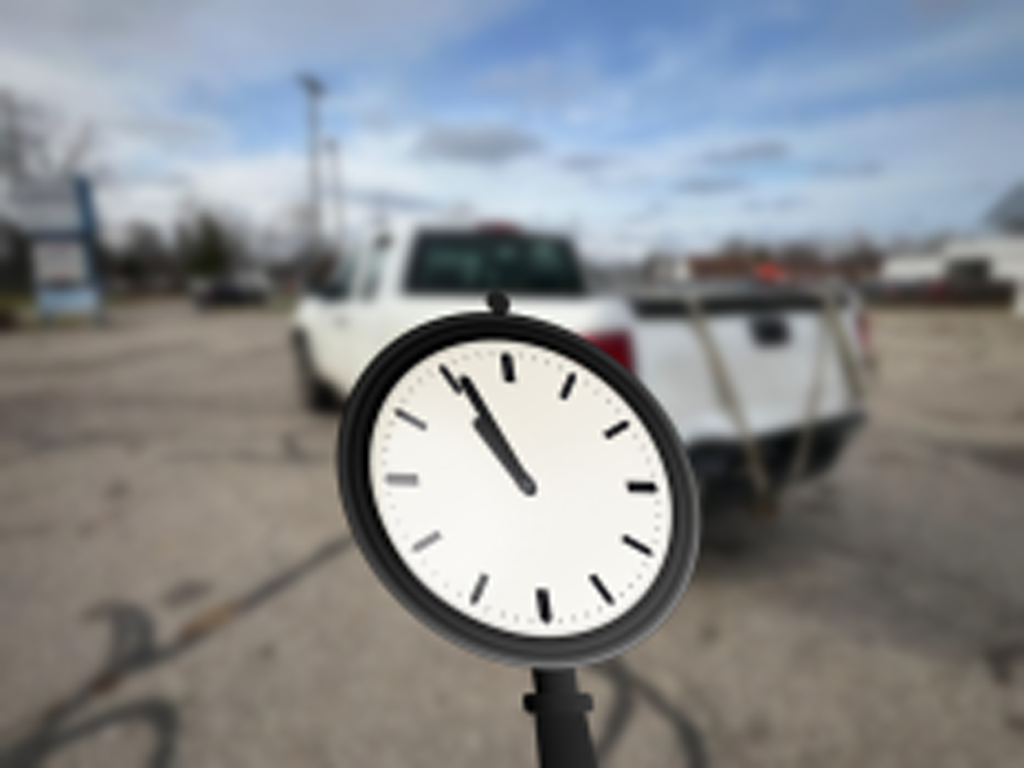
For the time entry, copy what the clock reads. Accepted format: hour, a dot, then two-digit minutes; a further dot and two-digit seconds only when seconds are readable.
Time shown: 10.56
